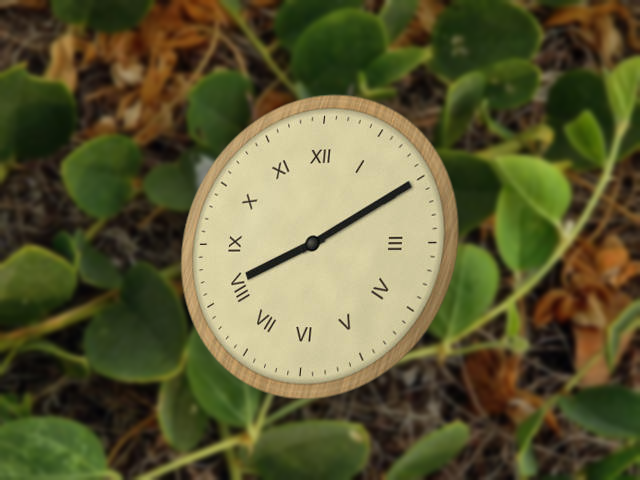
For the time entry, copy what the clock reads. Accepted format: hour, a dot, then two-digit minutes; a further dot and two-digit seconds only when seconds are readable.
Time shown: 8.10
